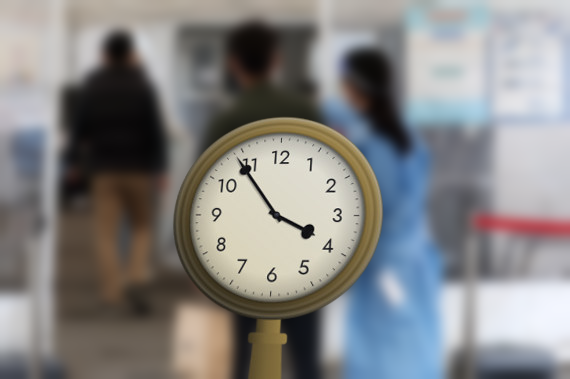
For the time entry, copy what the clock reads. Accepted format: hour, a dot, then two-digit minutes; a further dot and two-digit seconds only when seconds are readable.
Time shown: 3.54
